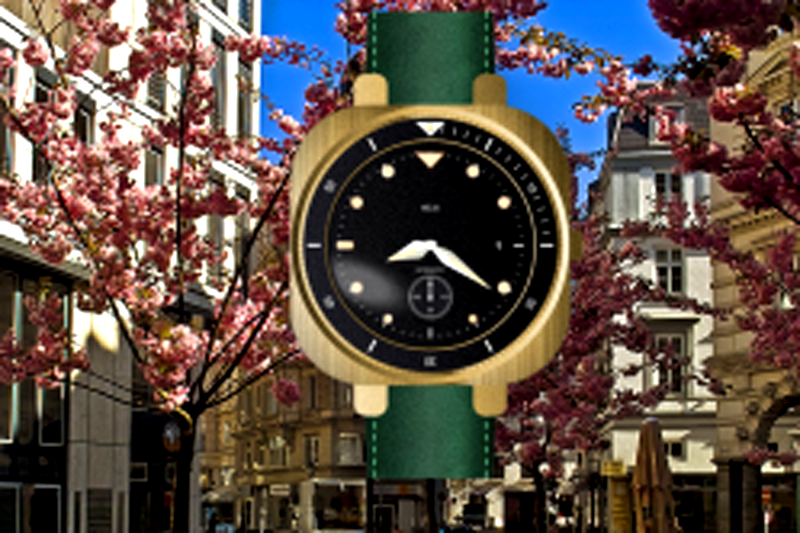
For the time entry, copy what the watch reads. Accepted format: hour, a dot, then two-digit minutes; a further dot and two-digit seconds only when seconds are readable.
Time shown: 8.21
